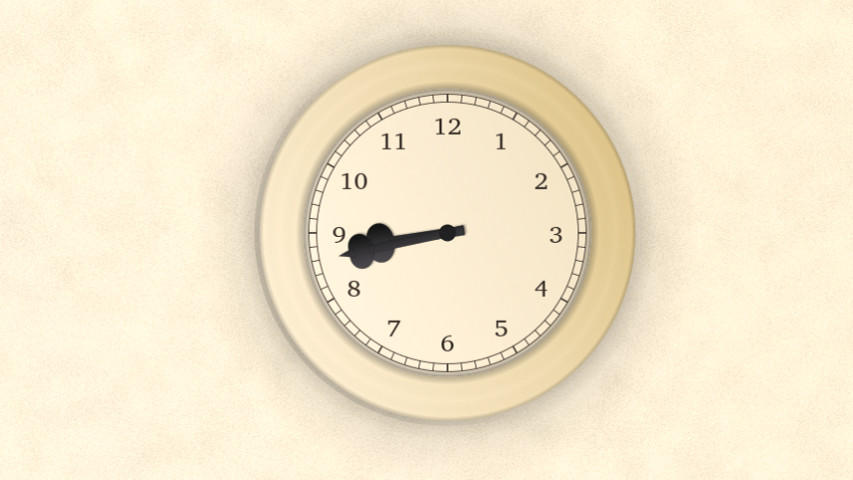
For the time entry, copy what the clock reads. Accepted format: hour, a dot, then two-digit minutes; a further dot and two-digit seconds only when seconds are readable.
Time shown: 8.43
